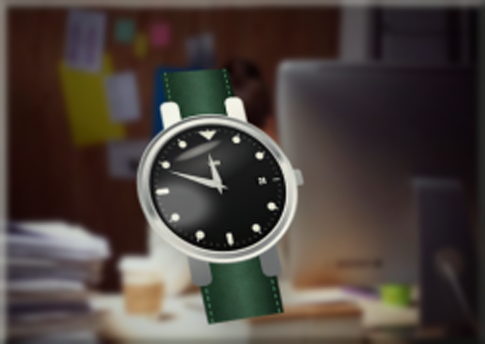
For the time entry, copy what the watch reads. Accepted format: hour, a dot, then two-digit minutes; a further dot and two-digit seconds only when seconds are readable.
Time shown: 11.49
